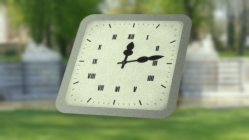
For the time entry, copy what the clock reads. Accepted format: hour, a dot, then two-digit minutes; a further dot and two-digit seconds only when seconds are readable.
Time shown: 12.13
